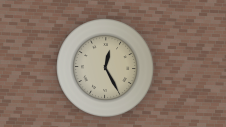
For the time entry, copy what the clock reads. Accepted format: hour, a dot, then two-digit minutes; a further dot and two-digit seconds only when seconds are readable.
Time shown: 12.25
